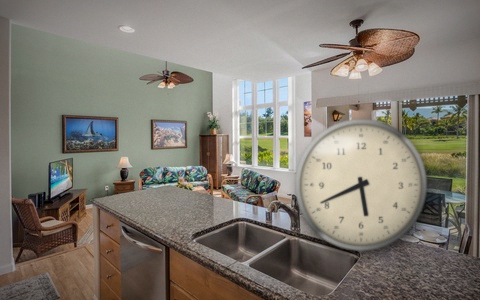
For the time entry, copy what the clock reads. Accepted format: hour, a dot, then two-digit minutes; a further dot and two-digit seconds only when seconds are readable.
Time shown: 5.41
